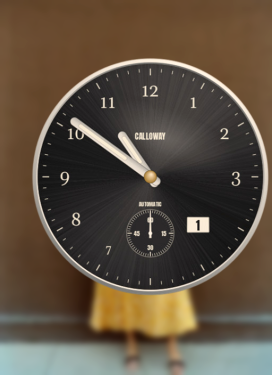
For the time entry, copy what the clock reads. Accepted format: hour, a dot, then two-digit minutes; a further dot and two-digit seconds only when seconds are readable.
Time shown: 10.51
